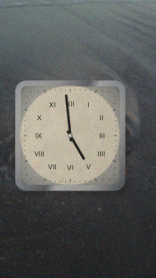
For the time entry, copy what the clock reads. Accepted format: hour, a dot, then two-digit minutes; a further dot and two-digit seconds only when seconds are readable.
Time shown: 4.59
